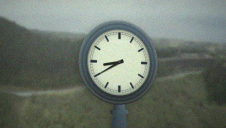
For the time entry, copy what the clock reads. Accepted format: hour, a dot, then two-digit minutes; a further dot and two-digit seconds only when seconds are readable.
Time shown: 8.40
